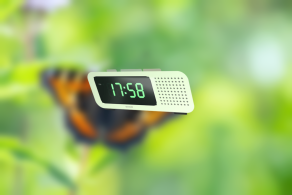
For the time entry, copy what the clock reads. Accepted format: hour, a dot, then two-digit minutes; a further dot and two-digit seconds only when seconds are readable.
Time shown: 17.58
